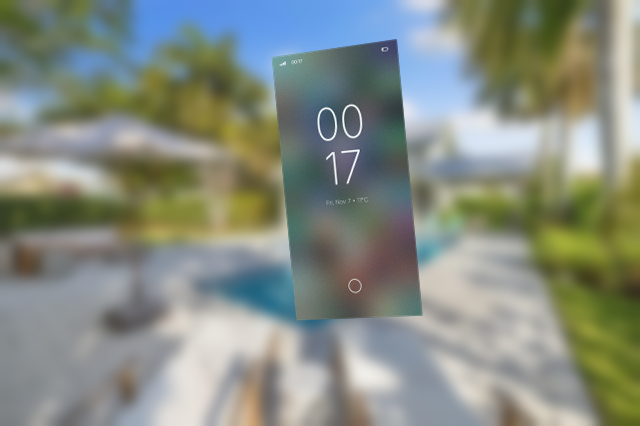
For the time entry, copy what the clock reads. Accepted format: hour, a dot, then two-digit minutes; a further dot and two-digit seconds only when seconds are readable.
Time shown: 0.17
